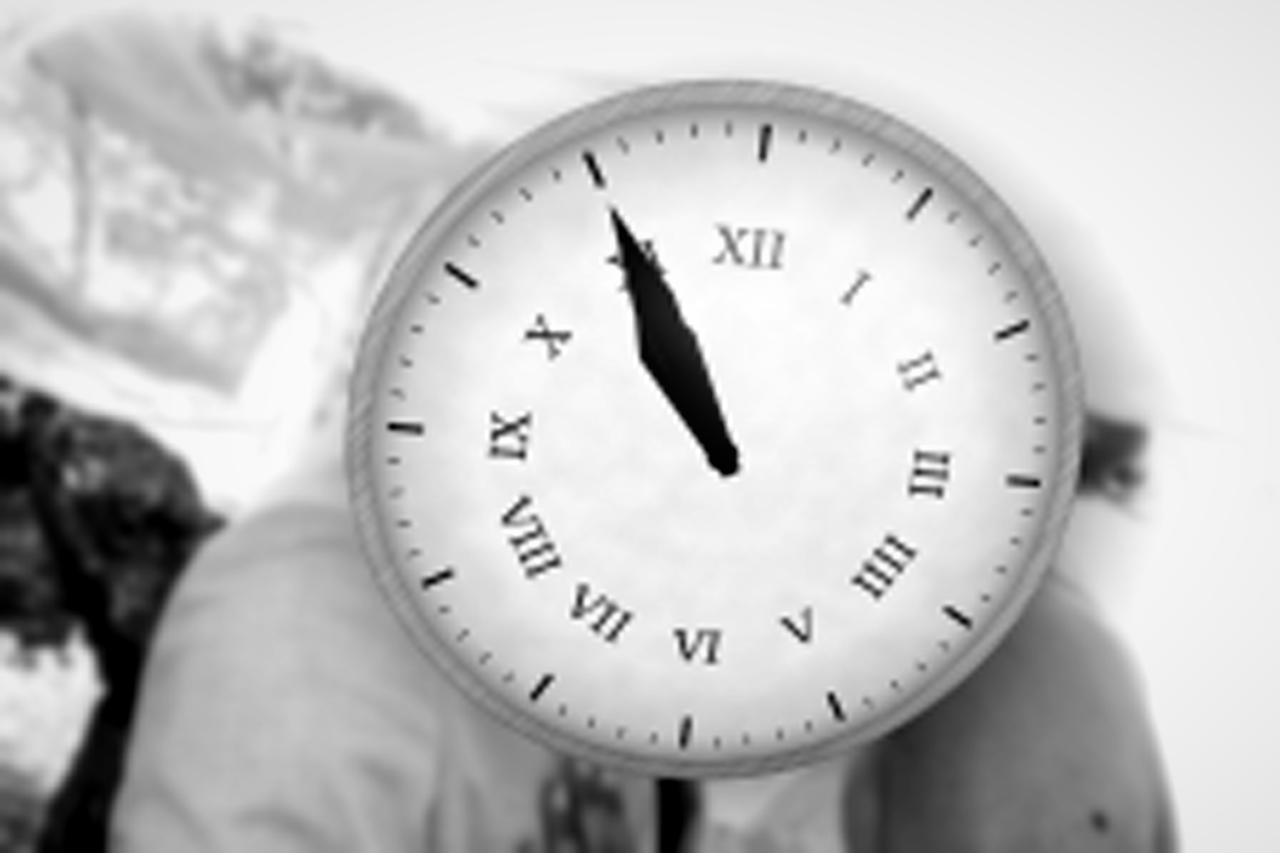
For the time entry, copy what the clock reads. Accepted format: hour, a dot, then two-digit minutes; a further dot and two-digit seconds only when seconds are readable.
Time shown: 10.55
